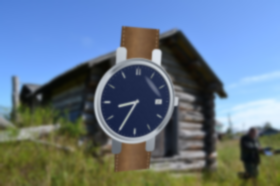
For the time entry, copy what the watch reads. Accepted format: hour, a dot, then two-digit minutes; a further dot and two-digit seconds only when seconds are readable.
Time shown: 8.35
